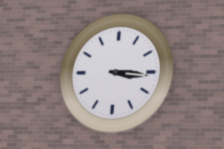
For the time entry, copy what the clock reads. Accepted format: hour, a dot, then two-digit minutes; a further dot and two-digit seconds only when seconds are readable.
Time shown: 3.16
